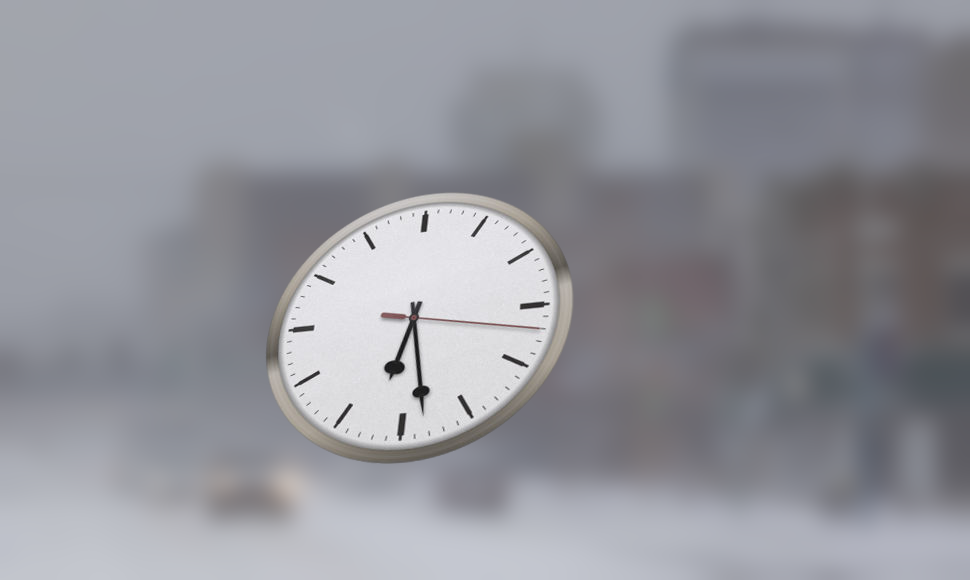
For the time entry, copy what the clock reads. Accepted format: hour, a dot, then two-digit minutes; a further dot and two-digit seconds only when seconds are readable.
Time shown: 6.28.17
